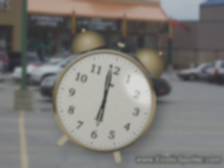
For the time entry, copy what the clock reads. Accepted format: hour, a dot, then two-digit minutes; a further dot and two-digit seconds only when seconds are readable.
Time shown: 5.59
